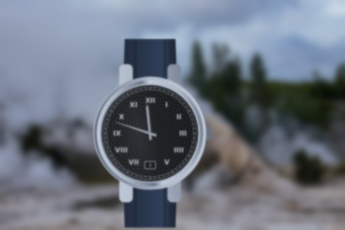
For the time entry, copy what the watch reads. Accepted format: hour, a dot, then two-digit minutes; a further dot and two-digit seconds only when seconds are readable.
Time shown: 11.48
